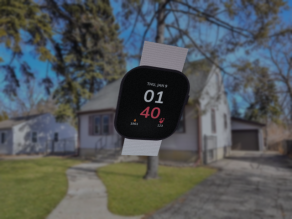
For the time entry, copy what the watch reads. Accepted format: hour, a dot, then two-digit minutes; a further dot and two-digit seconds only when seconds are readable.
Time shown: 1.40
